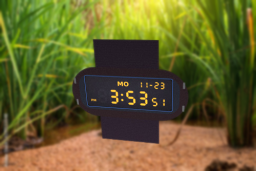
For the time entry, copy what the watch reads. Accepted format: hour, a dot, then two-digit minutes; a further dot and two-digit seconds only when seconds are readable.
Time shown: 3.53.51
